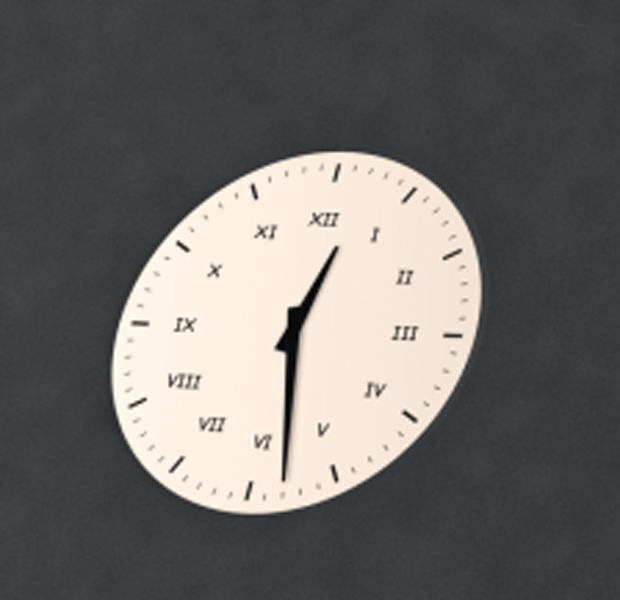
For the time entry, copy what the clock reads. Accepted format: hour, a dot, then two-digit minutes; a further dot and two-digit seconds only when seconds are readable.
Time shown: 12.28
